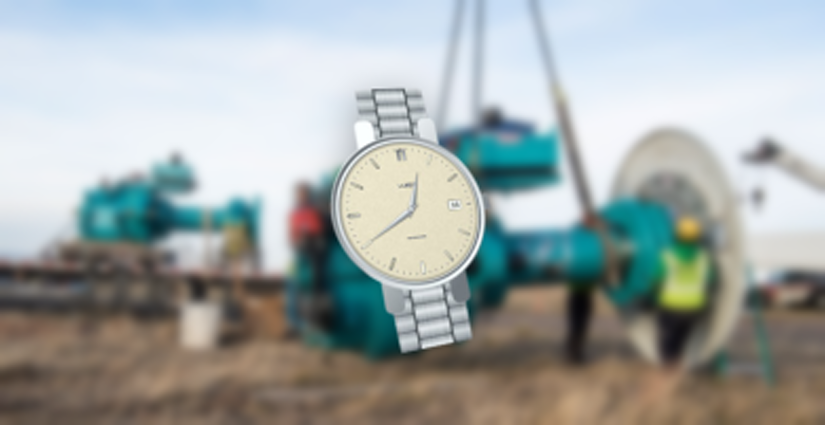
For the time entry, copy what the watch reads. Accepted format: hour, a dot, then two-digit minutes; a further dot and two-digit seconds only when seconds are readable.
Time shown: 12.40
